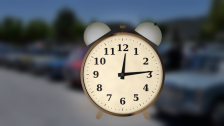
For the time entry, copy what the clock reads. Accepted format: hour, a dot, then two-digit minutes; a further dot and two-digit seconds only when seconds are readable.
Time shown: 12.14
